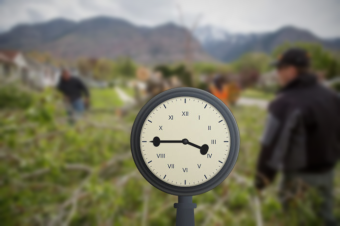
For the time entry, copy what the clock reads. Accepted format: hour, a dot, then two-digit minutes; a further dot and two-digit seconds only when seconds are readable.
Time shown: 3.45
